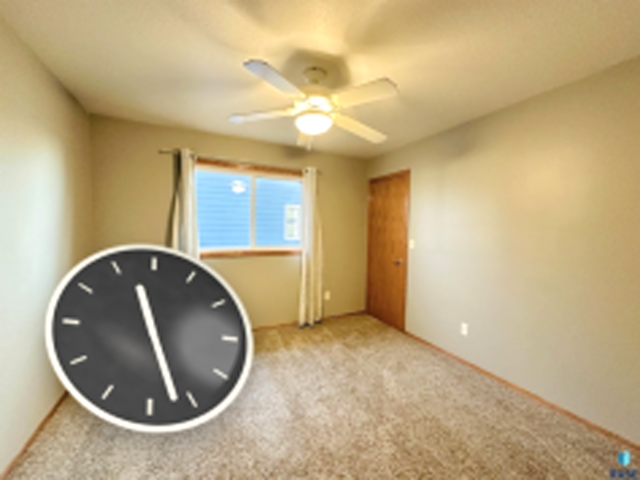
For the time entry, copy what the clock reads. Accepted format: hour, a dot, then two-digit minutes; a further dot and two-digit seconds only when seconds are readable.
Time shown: 11.27
